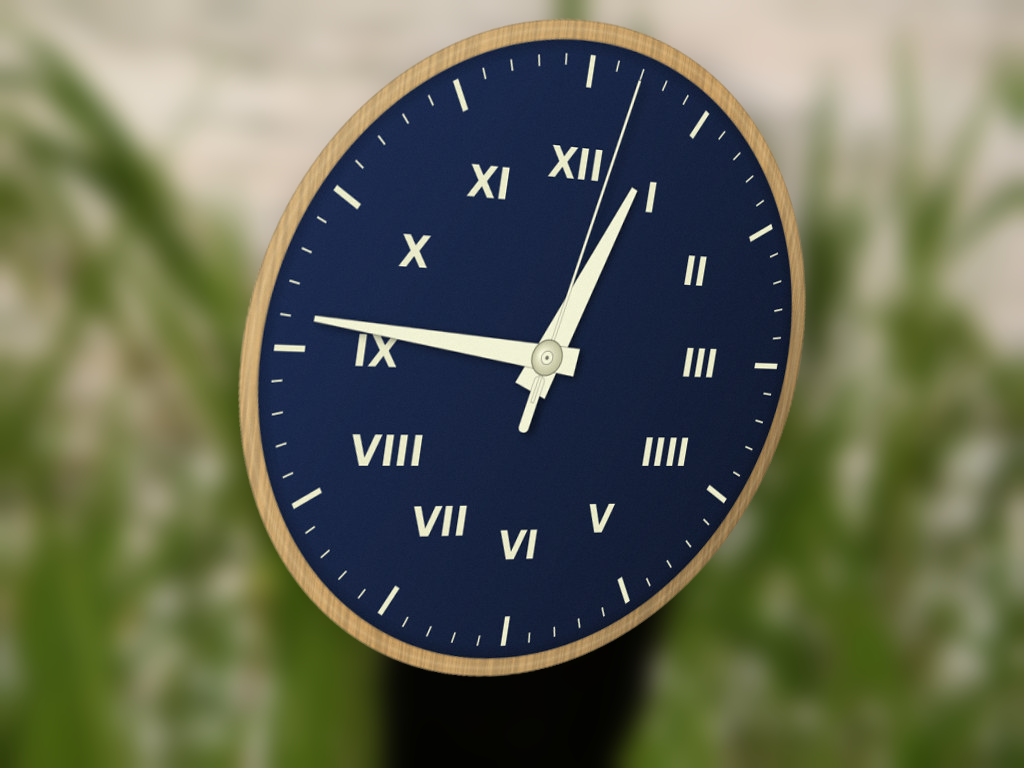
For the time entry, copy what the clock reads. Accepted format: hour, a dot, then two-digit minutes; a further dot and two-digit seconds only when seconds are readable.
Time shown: 12.46.02
